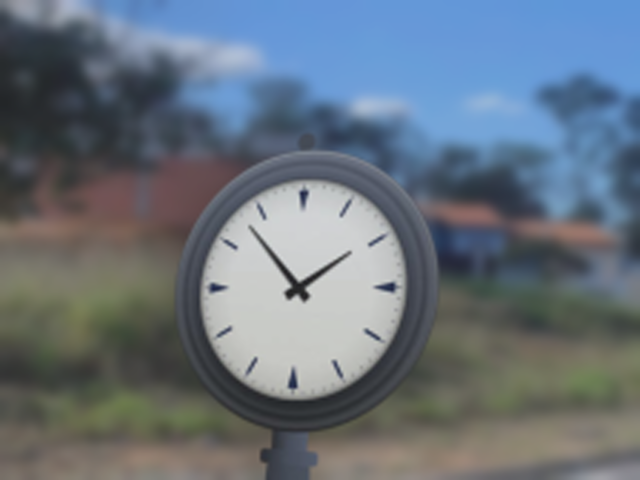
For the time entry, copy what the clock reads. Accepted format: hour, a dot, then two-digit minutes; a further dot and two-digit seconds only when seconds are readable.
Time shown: 1.53
